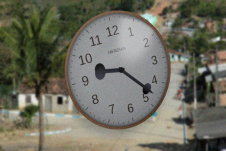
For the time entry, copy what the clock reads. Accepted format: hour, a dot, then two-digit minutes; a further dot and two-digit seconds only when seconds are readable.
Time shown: 9.23
